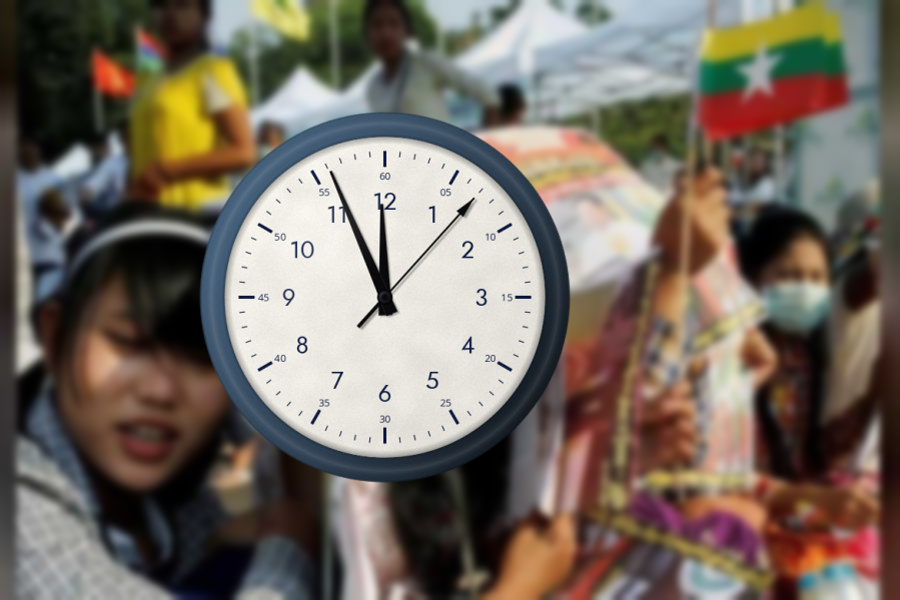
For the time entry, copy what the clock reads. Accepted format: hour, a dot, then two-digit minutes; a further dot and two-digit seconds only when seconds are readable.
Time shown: 11.56.07
